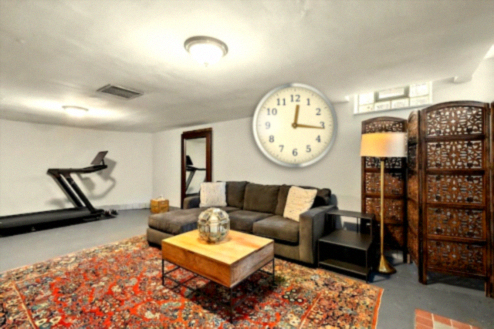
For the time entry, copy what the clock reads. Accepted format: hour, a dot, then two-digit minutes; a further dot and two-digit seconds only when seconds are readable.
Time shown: 12.16
